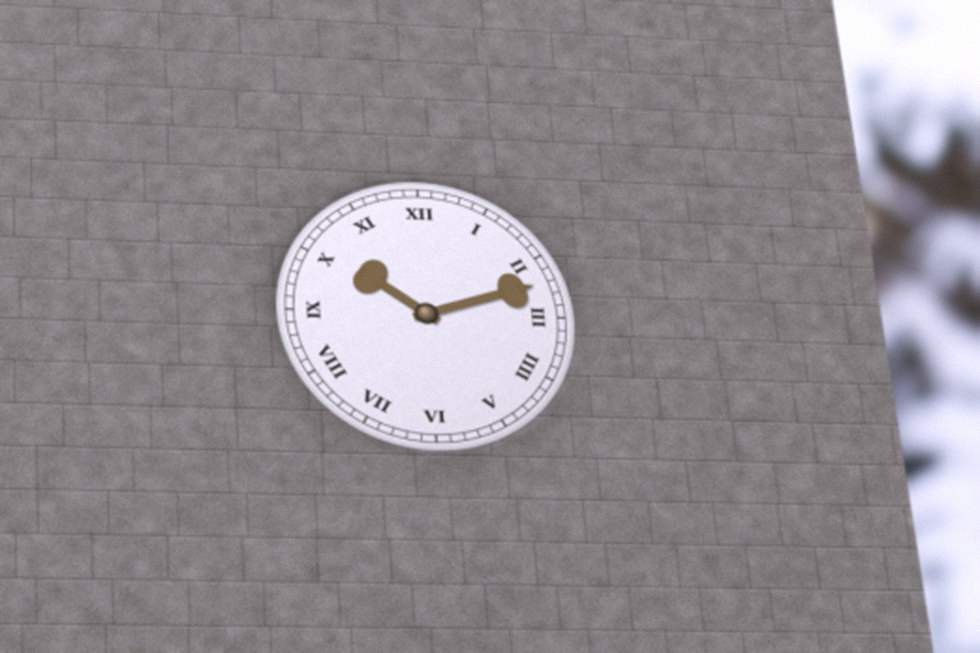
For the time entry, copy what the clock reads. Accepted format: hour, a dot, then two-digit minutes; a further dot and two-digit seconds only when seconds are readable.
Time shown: 10.12
